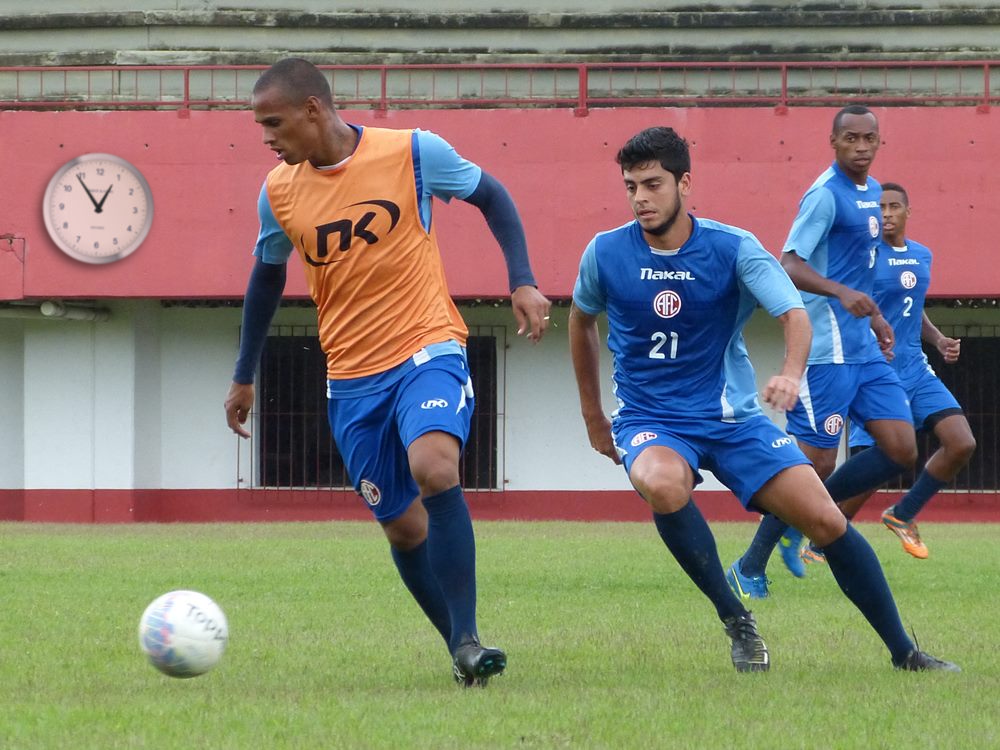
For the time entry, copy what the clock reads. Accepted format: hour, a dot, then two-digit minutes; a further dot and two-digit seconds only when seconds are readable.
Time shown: 12.54
